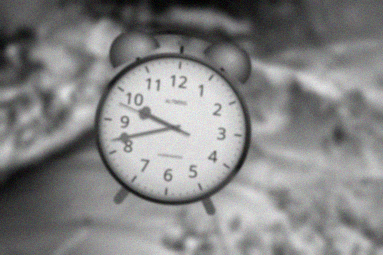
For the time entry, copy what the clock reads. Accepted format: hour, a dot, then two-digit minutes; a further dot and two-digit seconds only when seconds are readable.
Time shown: 9.41.48
